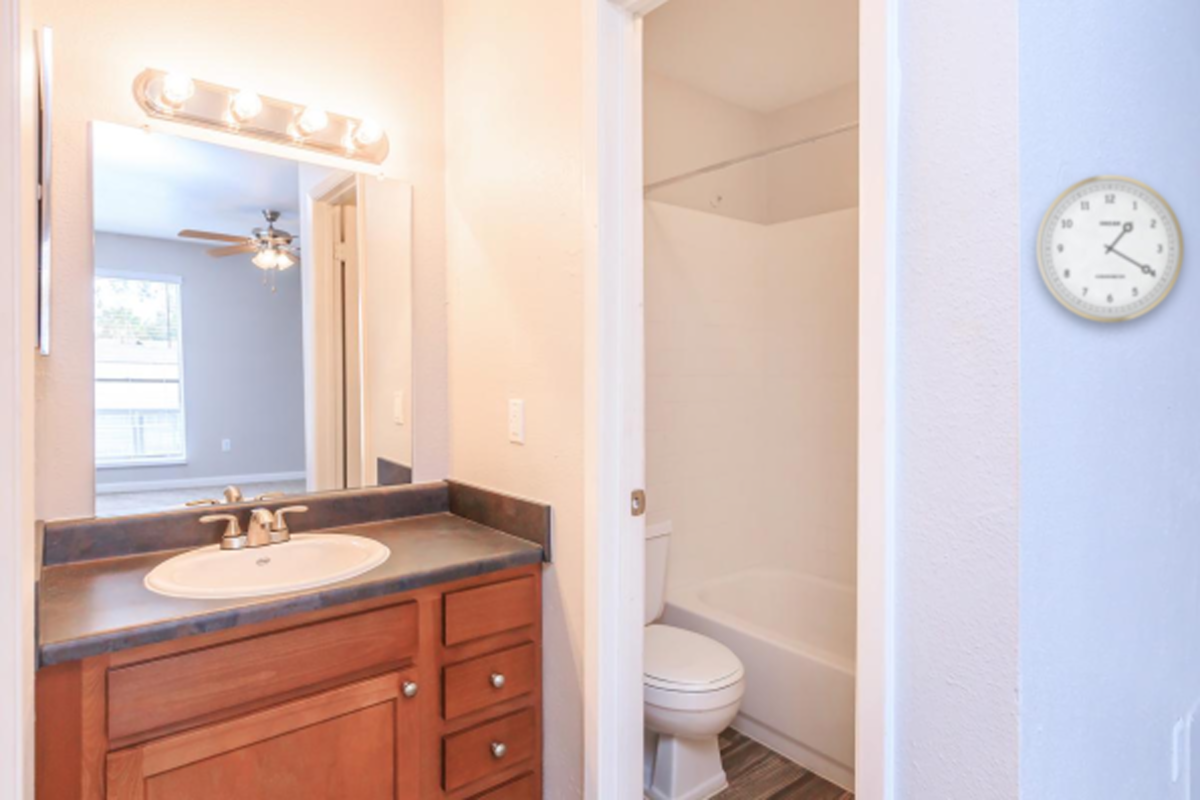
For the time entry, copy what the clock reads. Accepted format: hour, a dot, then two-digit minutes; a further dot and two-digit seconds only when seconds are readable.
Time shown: 1.20
